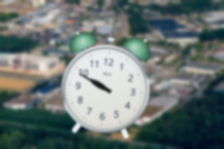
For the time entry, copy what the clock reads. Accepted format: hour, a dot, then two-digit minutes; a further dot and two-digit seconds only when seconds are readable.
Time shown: 9.49
